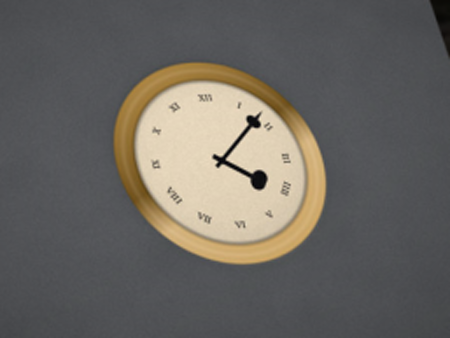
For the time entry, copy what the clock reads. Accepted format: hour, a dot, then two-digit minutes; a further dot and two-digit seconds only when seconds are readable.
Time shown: 4.08
